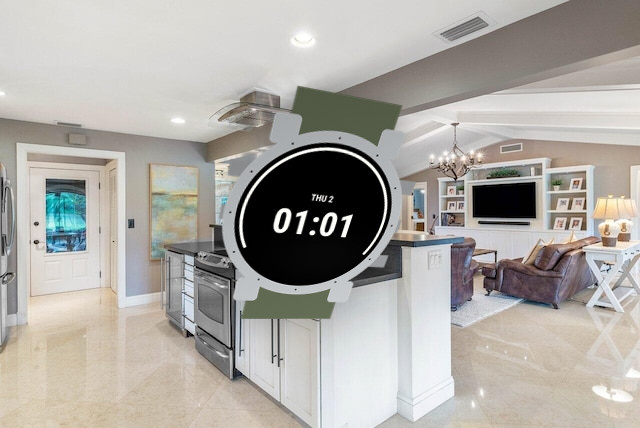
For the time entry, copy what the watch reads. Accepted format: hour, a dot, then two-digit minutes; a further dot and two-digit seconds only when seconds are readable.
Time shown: 1.01
